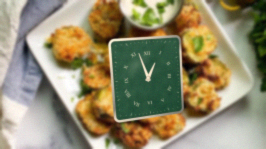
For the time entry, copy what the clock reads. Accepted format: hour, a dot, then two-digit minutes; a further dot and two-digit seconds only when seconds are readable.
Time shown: 12.57
